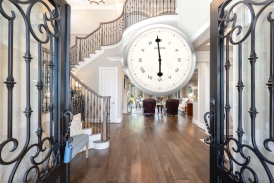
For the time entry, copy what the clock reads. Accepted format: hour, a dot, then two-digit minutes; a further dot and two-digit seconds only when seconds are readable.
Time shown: 5.59
